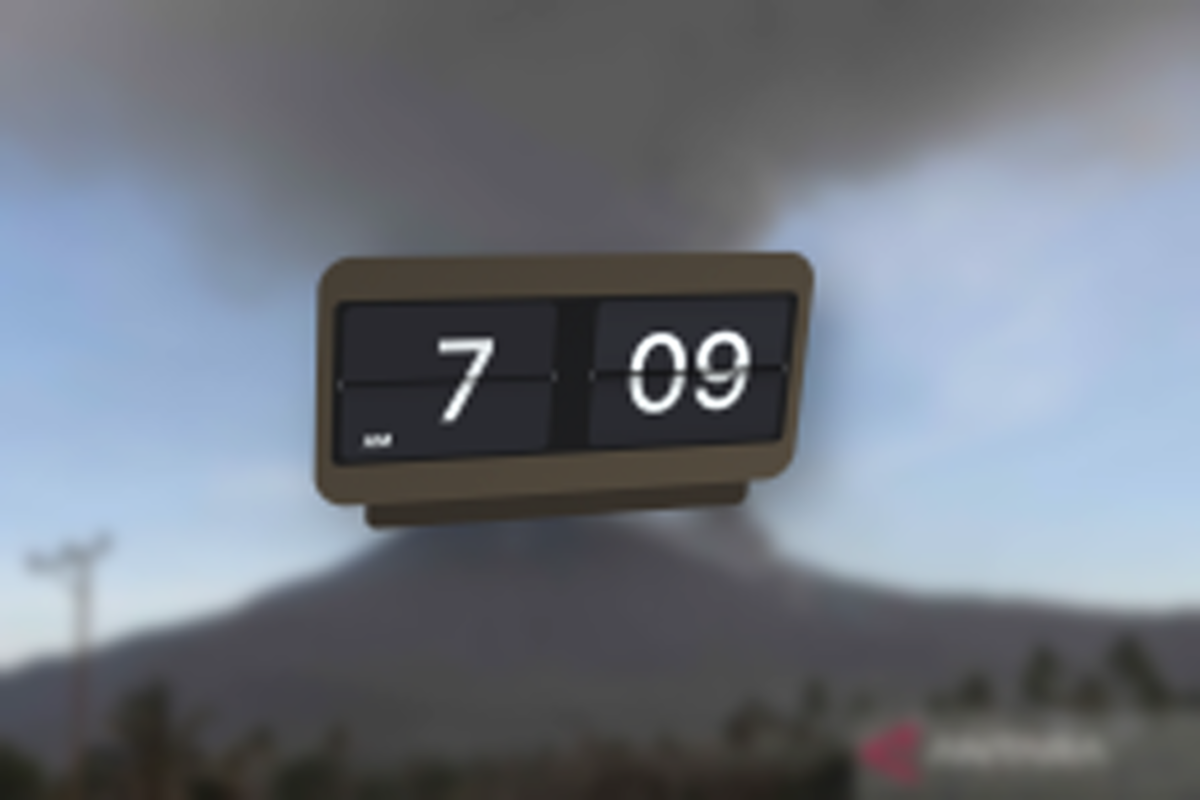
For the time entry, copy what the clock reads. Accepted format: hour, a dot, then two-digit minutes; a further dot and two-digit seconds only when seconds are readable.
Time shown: 7.09
